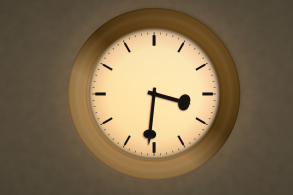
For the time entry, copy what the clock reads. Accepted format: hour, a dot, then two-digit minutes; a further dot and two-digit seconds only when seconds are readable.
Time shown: 3.31
